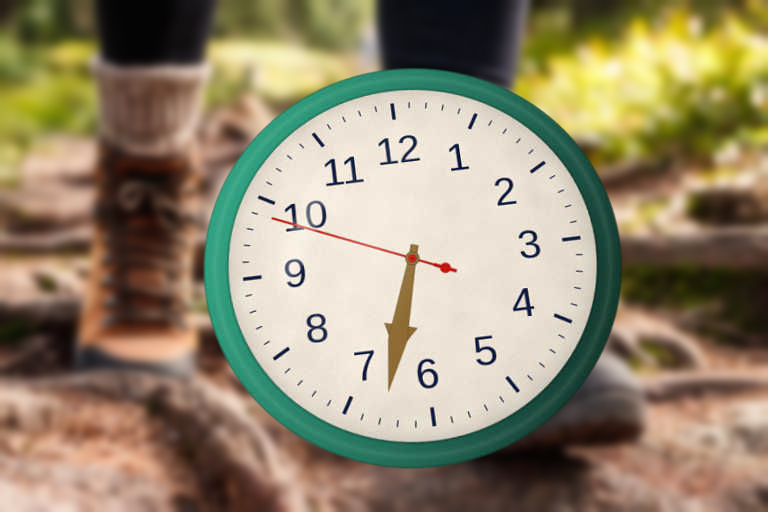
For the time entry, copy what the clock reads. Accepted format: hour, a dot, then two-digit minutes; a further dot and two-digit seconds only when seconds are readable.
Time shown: 6.32.49
